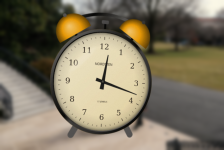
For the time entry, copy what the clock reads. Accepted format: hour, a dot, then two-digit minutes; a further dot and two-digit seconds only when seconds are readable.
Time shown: 12.18
